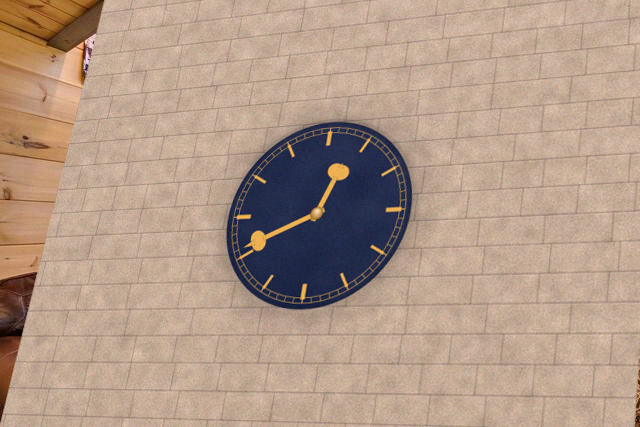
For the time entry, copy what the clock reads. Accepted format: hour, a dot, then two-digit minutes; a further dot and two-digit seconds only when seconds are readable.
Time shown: 12.41
